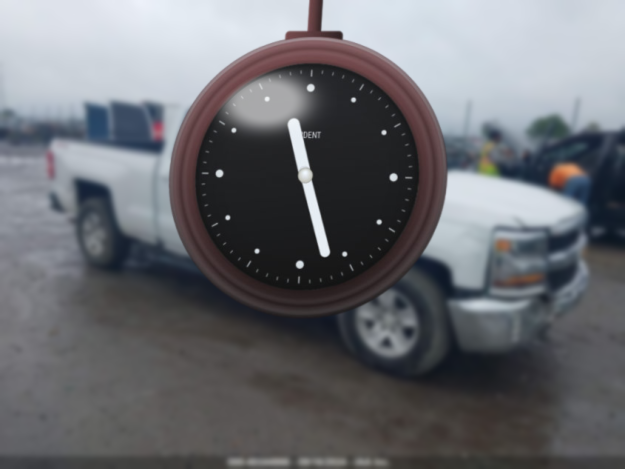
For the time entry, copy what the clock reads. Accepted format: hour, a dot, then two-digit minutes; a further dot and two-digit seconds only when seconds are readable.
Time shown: 11.27
